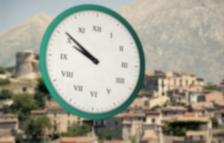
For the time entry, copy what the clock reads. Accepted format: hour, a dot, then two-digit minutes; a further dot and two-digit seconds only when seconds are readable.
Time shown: 9.51
